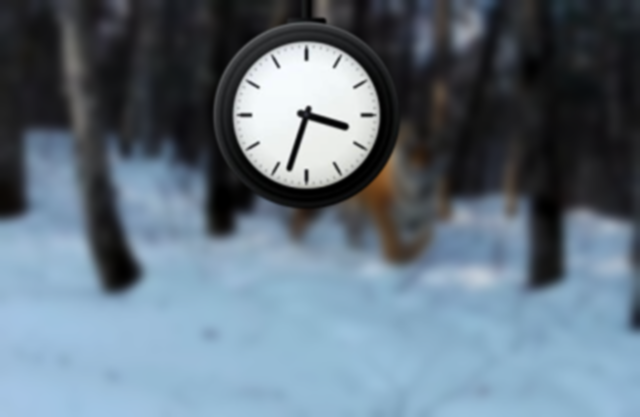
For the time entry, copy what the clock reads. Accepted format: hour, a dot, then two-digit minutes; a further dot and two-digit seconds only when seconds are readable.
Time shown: 3.33
